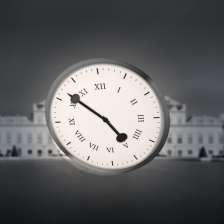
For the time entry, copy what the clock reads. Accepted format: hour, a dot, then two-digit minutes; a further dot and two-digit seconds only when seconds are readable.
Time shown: 4.52
